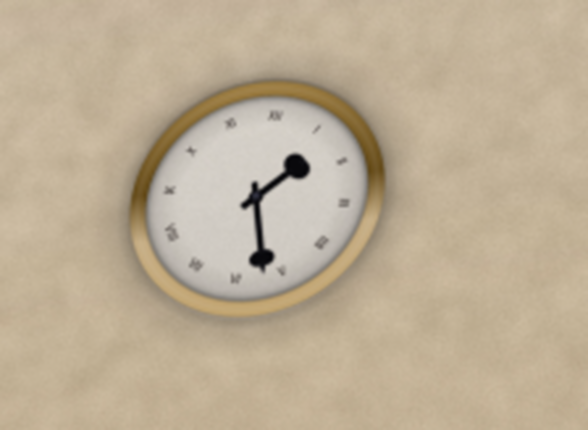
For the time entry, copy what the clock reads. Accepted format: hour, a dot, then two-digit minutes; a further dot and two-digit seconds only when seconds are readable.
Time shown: 1.27
